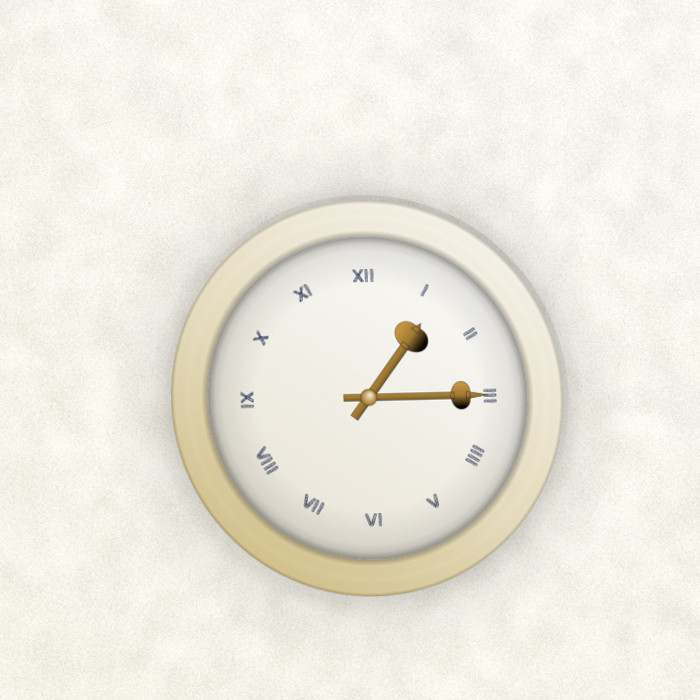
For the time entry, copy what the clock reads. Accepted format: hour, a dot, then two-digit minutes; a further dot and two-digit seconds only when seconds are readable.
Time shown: 1.15
